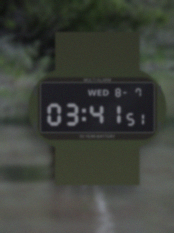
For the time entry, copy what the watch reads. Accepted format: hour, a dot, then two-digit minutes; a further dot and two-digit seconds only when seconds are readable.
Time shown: 3.41.51
